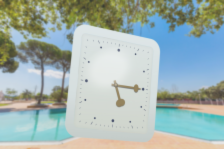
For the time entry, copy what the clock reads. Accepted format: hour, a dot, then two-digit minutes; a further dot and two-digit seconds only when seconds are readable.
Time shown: 5.15
